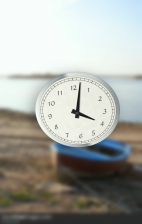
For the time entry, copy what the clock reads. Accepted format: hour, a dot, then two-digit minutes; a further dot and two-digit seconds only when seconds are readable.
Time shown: 4.02
